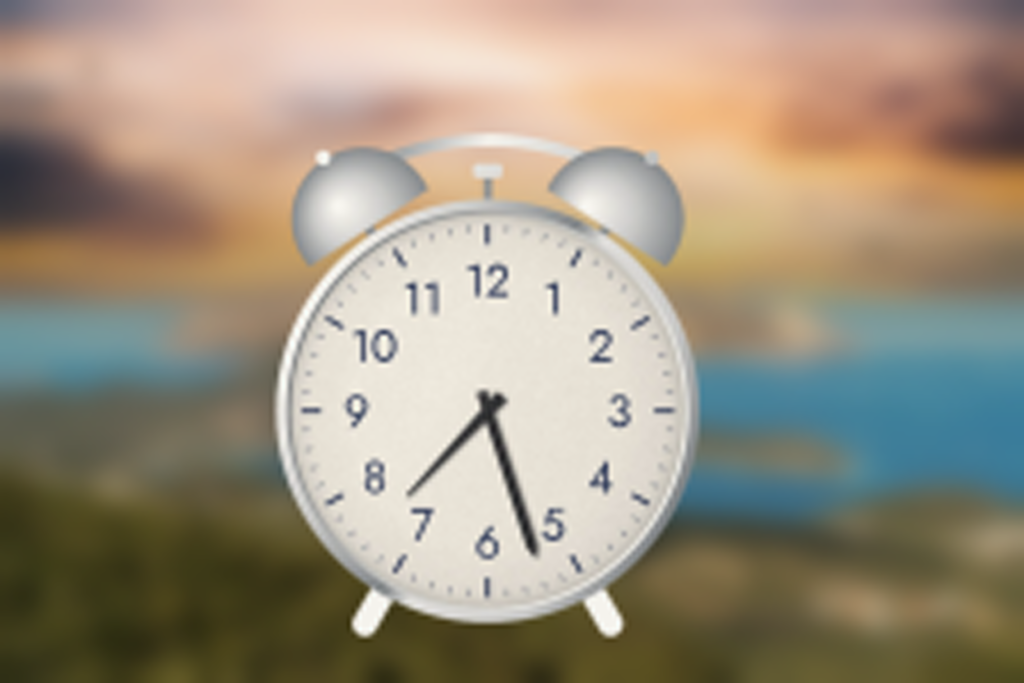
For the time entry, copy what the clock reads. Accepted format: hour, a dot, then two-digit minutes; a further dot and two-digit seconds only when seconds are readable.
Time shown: 7.27
